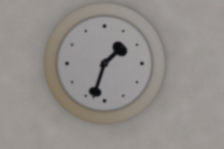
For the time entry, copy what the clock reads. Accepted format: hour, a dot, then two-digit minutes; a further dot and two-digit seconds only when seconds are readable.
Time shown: 1.33
